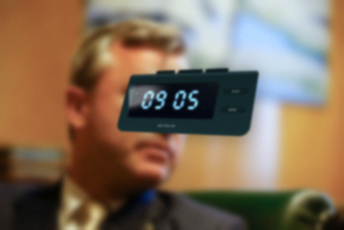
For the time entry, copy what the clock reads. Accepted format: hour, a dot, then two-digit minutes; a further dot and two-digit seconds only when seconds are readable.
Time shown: 9.05
